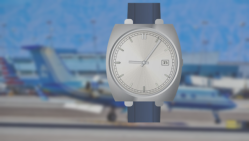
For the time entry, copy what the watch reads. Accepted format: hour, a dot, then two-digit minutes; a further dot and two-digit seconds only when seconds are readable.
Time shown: 9.06
